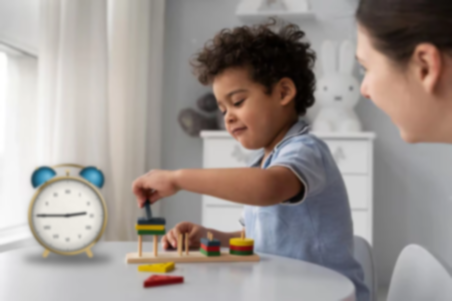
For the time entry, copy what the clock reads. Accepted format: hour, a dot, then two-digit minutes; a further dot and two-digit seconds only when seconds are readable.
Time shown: 2.45
